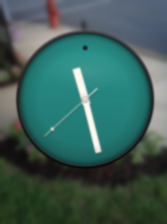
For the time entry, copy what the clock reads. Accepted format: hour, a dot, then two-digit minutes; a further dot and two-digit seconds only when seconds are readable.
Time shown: 11.27.38
